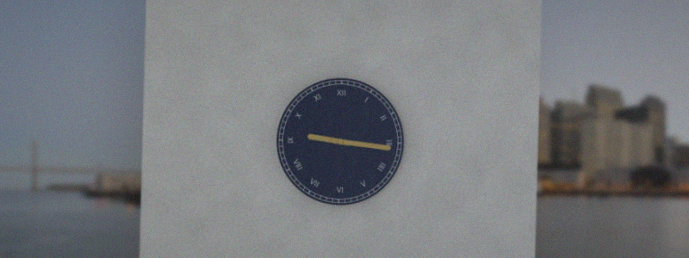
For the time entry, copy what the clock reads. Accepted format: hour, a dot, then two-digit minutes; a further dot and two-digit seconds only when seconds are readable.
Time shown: 9.16
